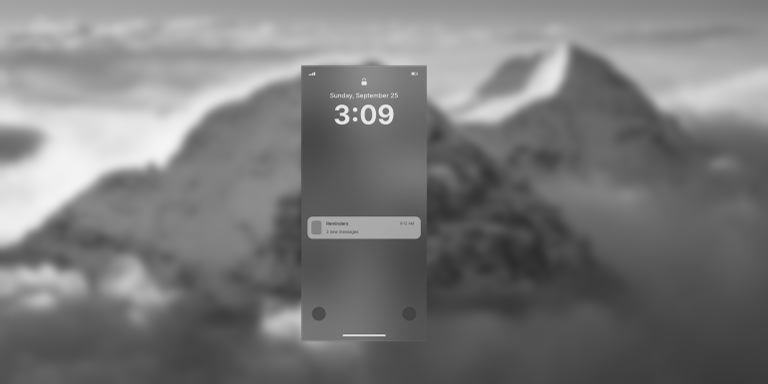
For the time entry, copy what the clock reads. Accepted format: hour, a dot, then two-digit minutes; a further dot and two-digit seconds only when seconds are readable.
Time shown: 3.09
